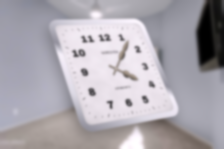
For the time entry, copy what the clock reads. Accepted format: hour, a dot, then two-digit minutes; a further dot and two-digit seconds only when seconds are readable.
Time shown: 4.07
